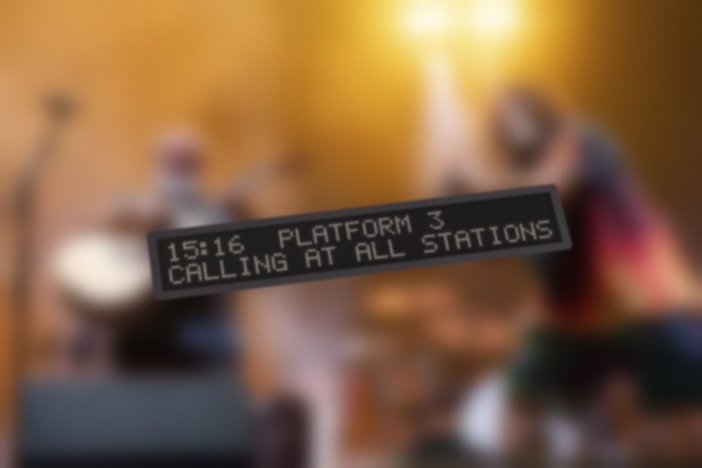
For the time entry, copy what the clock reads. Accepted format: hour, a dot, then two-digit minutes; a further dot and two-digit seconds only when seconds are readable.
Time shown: 15.16
